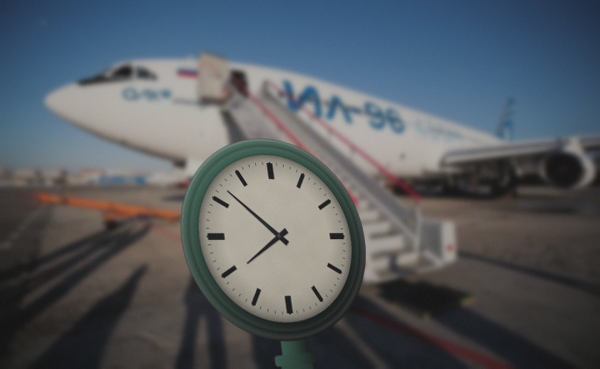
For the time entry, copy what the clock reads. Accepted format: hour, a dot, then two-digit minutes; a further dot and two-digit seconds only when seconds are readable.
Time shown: 7.52
